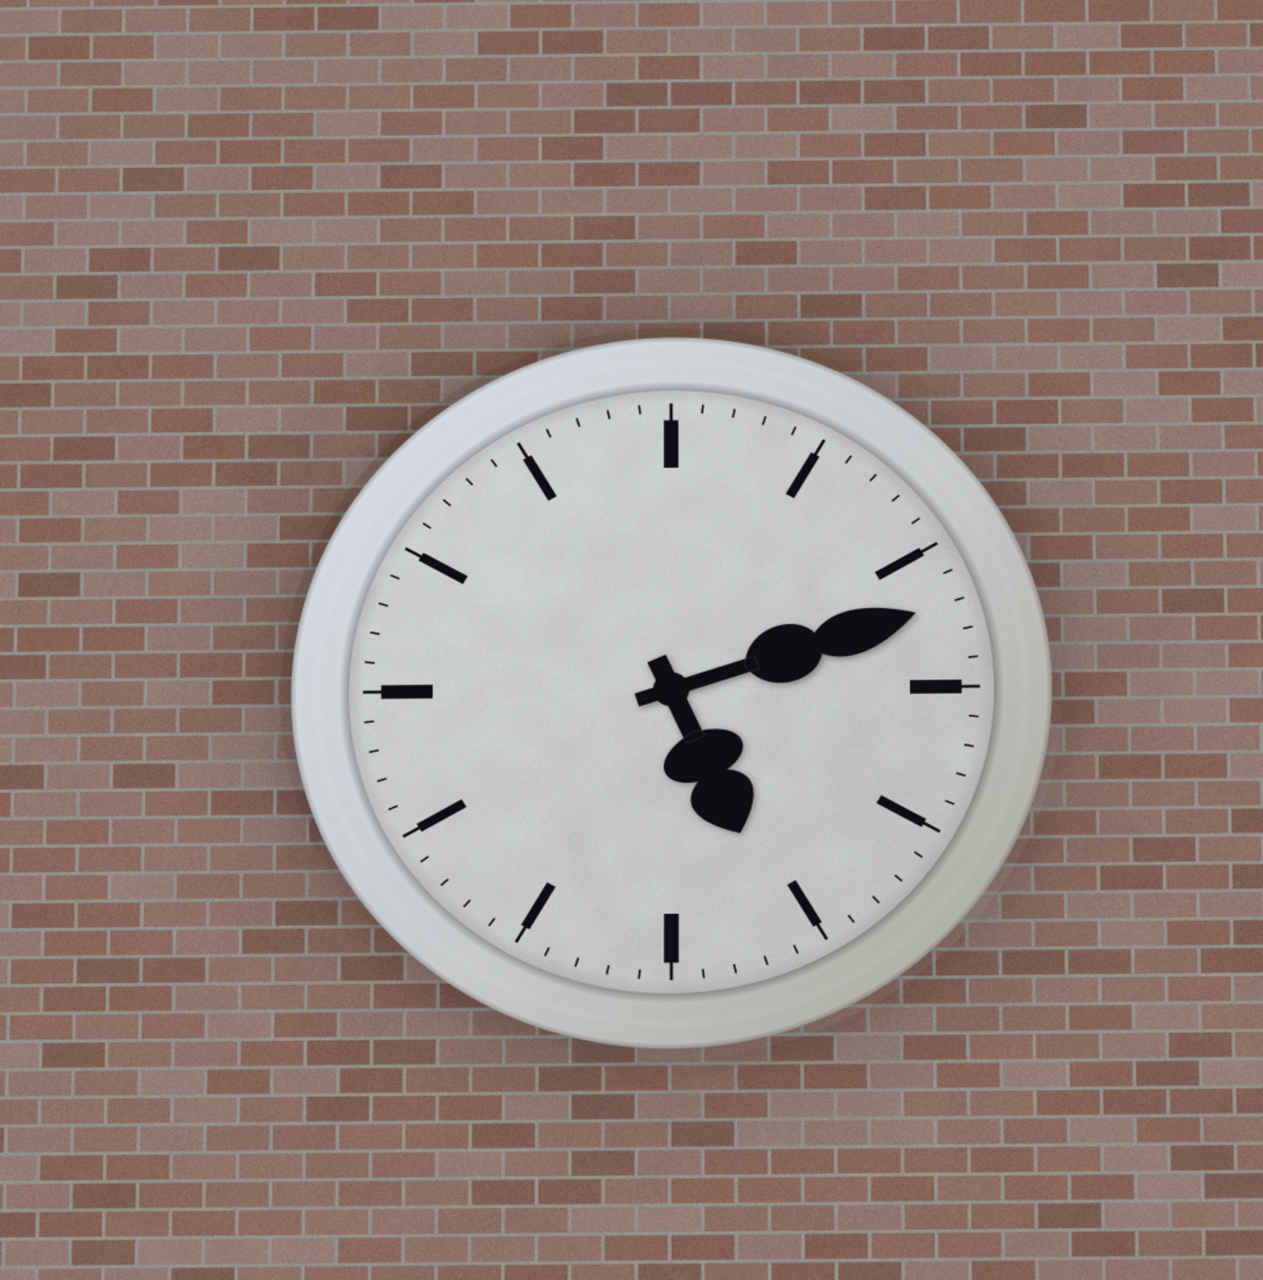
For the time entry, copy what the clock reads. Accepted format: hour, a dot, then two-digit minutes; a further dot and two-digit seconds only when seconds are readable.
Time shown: 5.12
